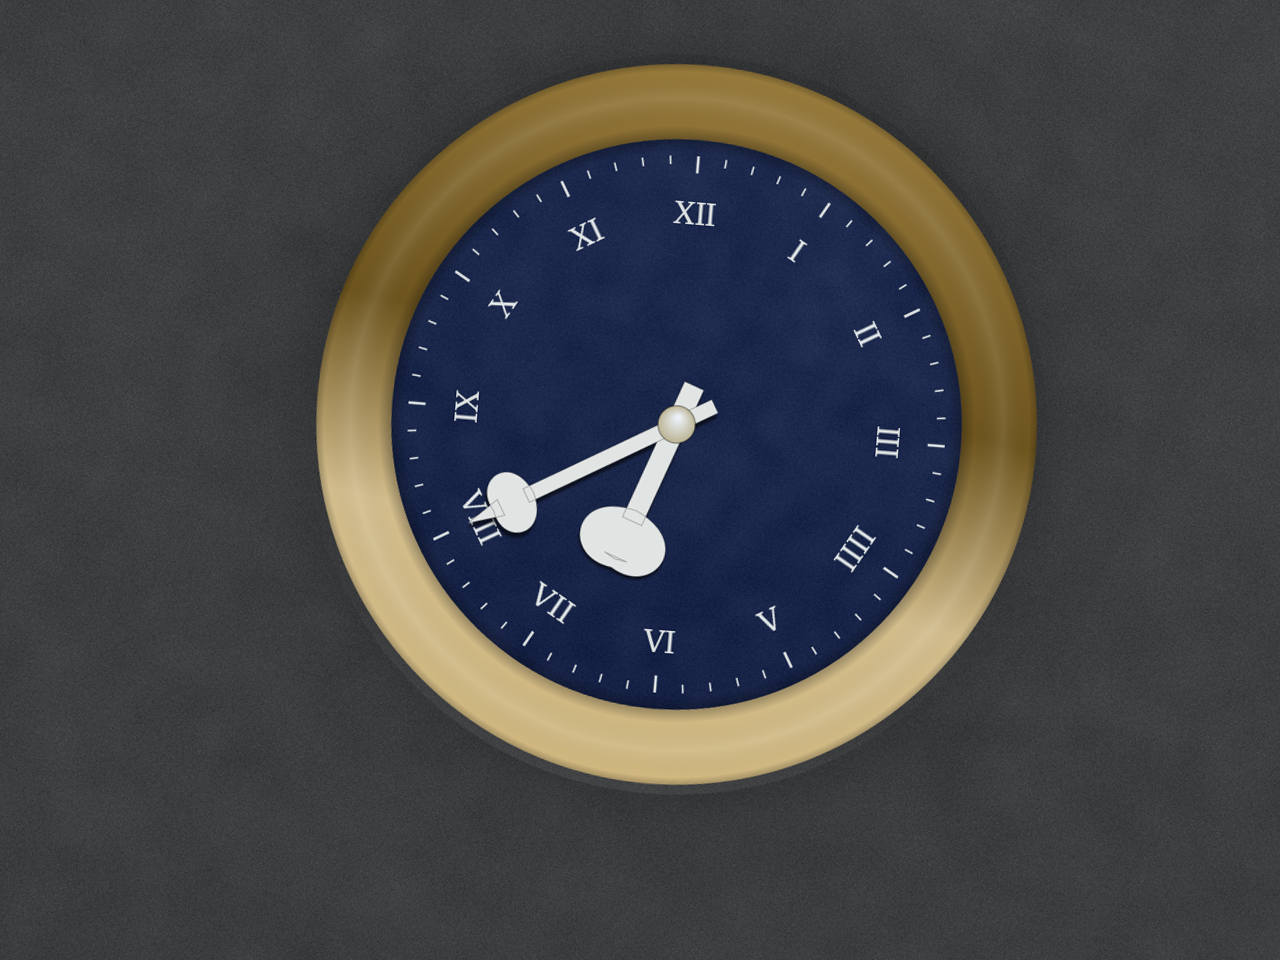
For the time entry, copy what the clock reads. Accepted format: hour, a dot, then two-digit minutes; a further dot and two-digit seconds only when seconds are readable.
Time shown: 6.40
